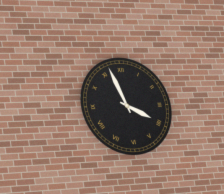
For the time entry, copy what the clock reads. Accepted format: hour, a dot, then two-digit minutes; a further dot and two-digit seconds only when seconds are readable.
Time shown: 3.57
